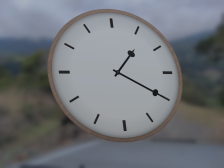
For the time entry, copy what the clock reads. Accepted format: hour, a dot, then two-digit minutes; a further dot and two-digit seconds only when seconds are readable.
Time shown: 1.20
